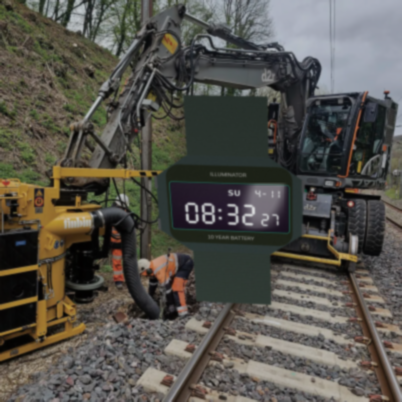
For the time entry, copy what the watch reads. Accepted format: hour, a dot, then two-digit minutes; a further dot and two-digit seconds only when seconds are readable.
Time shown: 8.32.27
